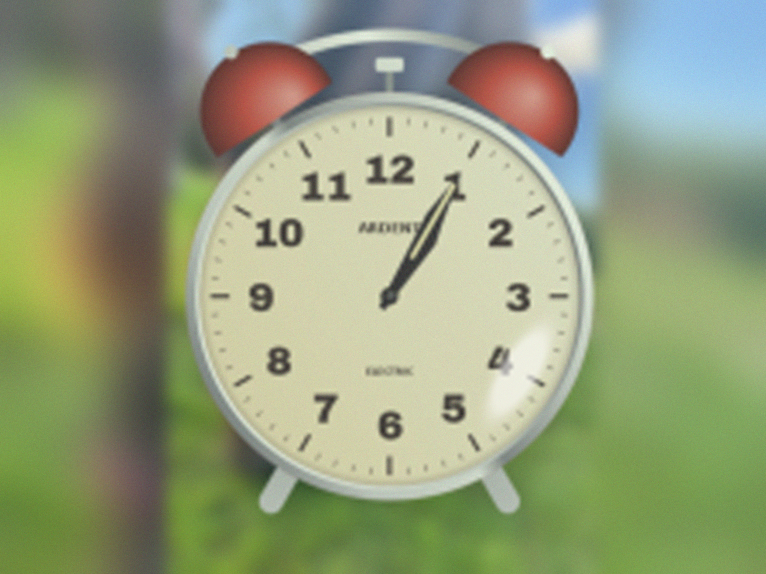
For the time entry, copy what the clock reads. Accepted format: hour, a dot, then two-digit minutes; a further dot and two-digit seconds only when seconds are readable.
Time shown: 1.05
